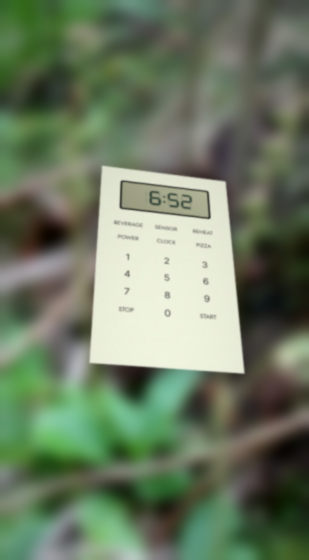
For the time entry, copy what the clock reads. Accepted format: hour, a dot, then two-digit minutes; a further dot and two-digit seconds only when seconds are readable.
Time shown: 6.52
